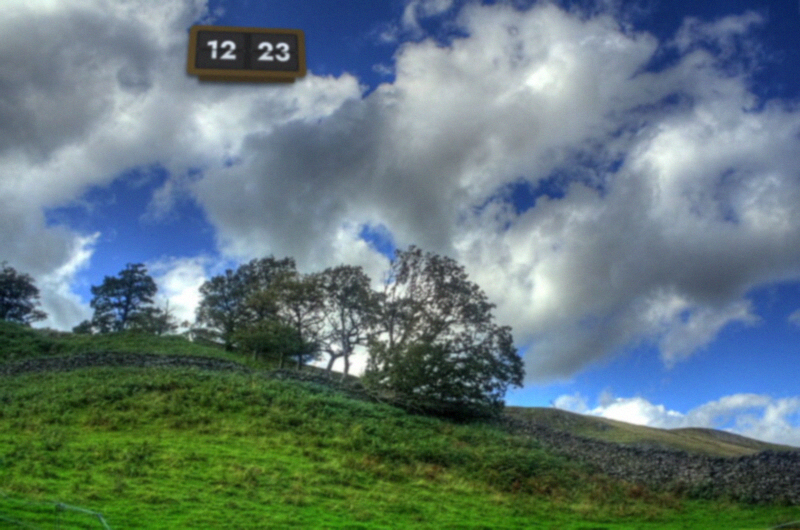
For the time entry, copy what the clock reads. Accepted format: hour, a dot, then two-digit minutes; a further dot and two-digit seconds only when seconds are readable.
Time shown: 12.23
